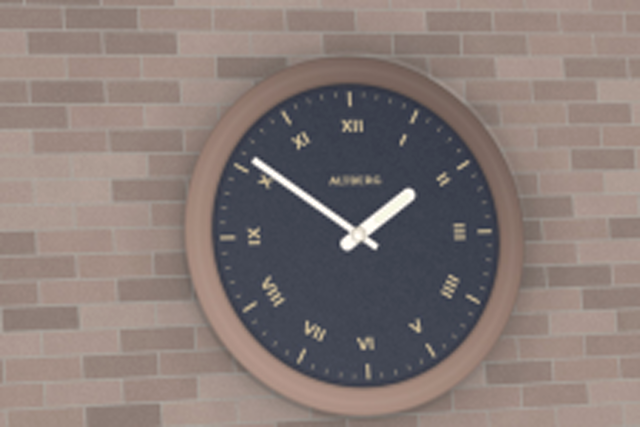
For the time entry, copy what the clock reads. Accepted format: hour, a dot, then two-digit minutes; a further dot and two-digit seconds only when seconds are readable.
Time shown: 1.51
